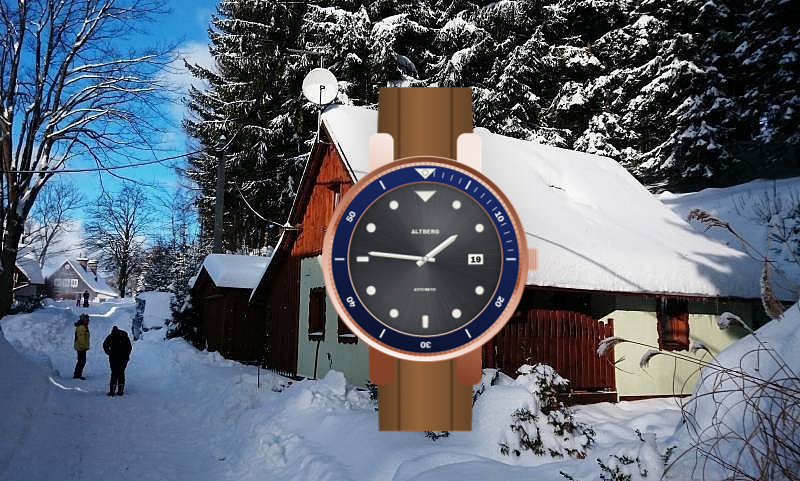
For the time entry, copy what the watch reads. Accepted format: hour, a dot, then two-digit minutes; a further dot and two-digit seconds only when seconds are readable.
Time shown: 1.46
